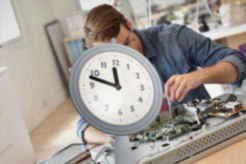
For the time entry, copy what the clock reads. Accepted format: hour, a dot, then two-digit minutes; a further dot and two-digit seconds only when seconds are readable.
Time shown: 11.48
